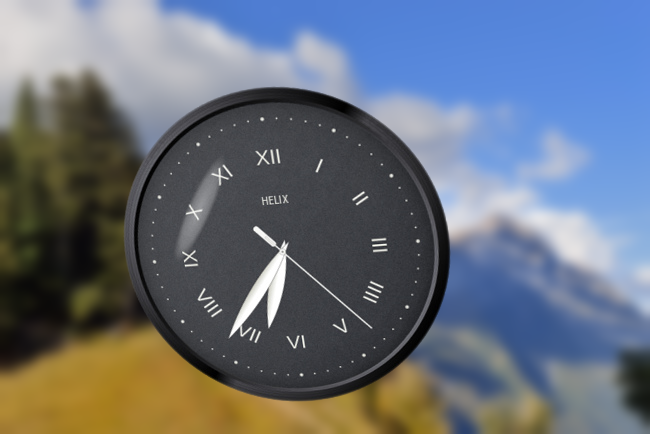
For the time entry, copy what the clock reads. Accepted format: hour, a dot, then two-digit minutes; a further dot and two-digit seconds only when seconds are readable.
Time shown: 6.36.23
